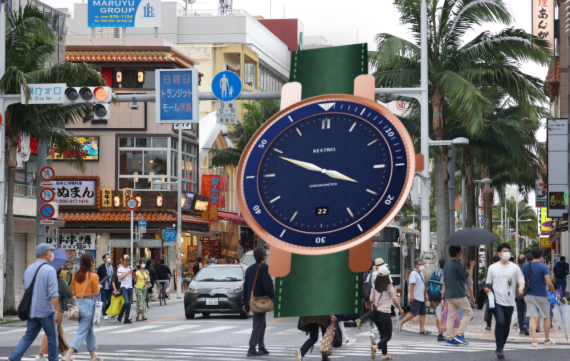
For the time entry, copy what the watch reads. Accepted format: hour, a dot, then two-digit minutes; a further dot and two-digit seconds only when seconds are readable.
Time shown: 3.49
